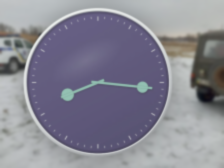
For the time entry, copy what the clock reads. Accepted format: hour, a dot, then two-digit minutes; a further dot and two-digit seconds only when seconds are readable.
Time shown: 8.16
